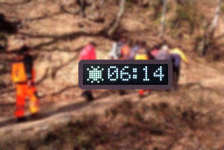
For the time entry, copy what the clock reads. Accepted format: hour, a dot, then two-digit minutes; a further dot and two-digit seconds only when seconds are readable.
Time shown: 6.14
